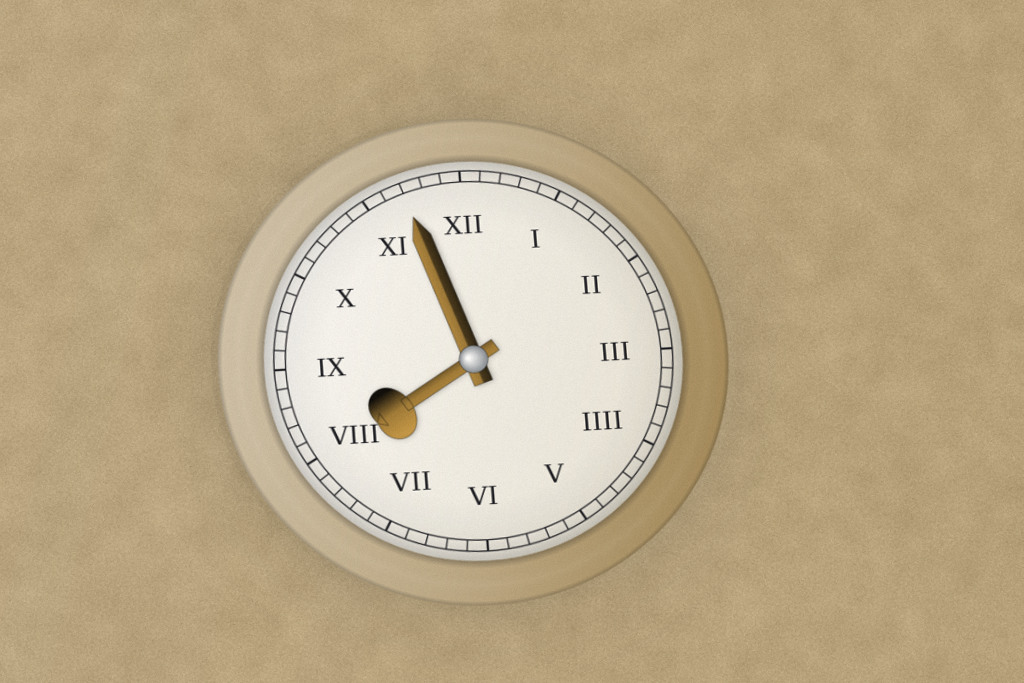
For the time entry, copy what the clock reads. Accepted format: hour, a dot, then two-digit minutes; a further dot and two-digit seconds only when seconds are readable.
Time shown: 7.57
